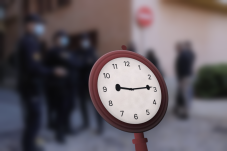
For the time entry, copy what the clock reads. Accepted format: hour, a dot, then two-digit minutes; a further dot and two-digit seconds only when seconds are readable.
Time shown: 9.14
